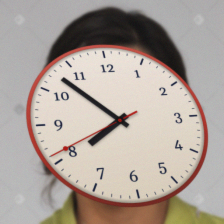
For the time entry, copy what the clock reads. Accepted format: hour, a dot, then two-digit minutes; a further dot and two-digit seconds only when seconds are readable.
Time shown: 7.52.41
